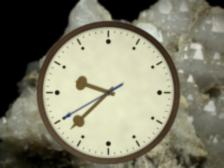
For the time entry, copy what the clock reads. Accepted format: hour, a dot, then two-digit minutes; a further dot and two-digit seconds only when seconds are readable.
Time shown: 9.37.40
